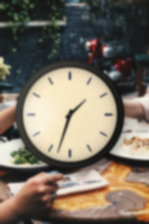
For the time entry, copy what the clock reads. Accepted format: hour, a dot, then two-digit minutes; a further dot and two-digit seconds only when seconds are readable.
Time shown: 1.33
